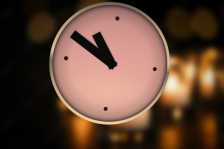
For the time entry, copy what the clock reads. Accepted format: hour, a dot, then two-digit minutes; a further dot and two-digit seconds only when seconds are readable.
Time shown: 10.50
